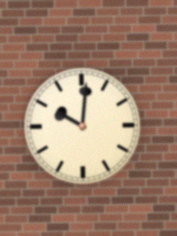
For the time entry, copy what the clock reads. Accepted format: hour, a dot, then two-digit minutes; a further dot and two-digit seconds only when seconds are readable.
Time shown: 10.01
